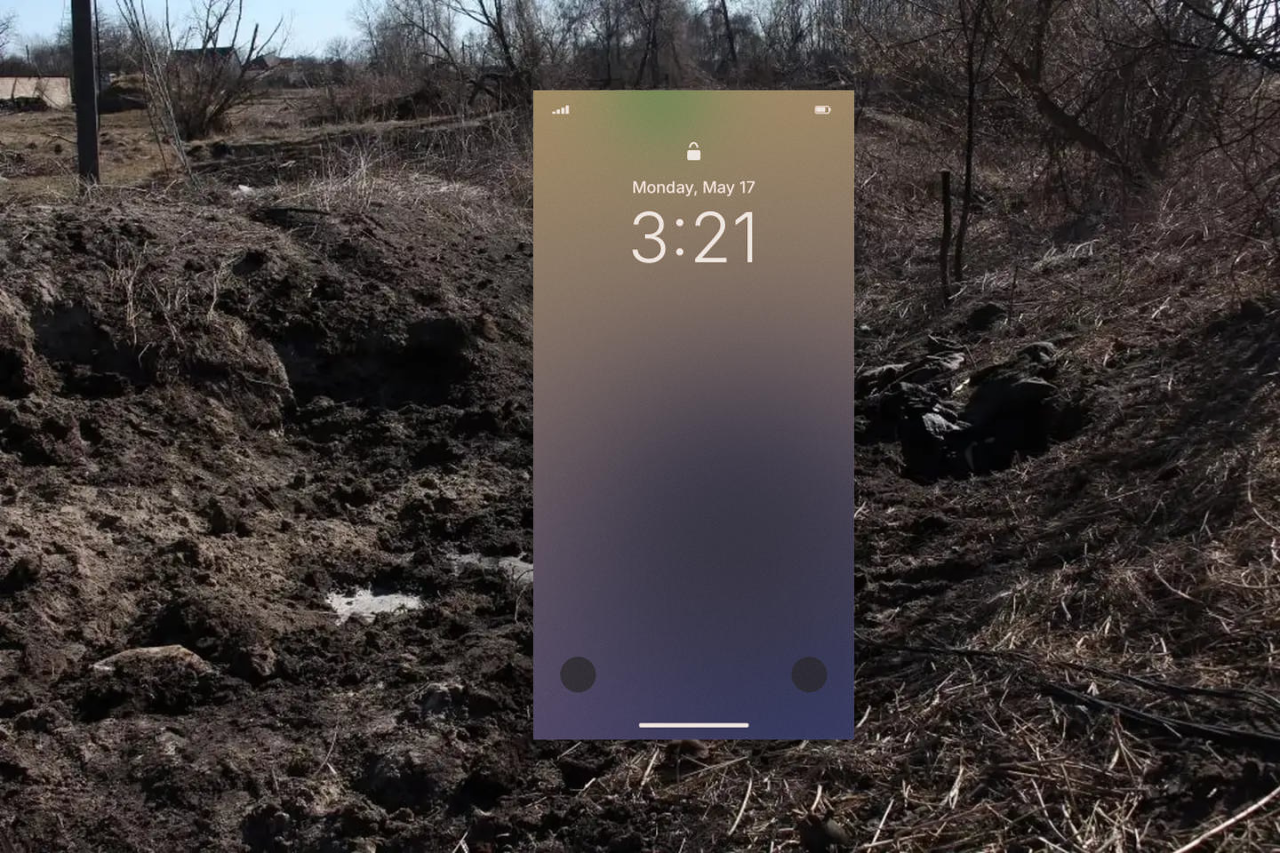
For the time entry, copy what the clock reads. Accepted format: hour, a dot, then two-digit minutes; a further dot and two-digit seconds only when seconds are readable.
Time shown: 3.21
